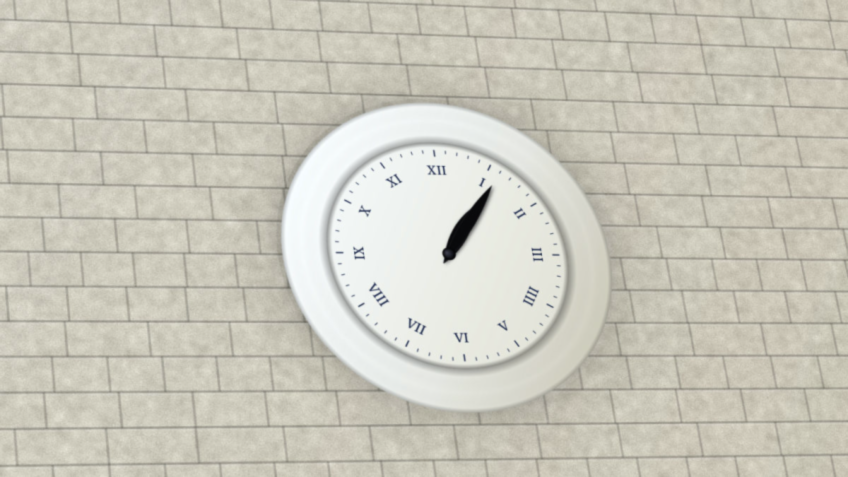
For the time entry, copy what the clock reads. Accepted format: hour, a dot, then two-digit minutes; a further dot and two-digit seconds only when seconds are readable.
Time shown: 1.06
